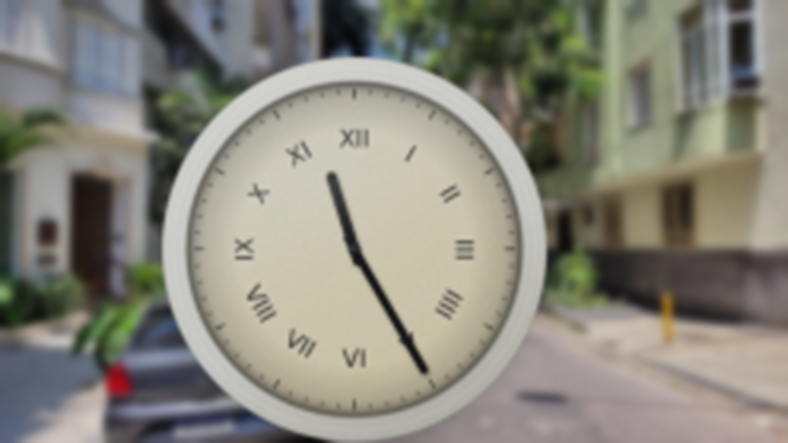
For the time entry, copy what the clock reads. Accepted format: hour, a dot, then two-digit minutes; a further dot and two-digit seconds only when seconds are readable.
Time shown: 11.25
